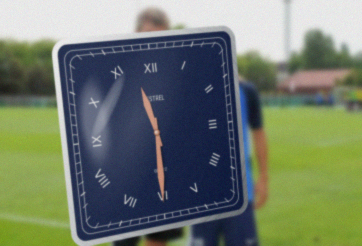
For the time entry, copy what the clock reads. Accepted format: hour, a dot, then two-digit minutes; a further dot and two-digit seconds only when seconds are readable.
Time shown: 11.30
